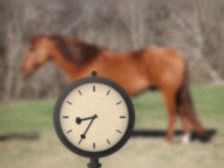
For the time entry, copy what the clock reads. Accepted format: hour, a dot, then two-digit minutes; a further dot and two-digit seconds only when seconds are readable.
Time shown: 8.35
